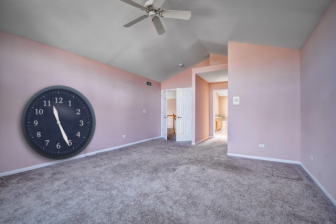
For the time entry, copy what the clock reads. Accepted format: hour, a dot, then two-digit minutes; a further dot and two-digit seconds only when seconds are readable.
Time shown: 11.26
